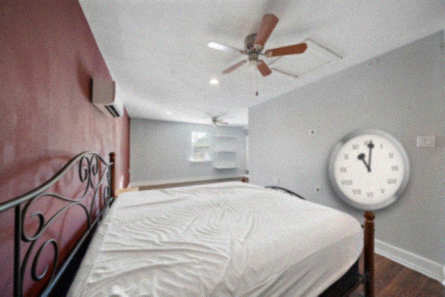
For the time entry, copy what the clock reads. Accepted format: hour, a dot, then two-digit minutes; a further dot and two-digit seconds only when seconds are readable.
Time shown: 11.01
